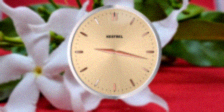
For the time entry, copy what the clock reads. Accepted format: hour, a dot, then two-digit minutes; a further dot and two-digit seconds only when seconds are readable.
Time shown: 9.17
